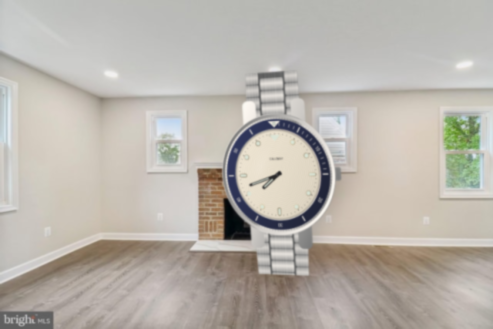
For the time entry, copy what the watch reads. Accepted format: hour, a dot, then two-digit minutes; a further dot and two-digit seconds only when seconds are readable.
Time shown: 7.42
